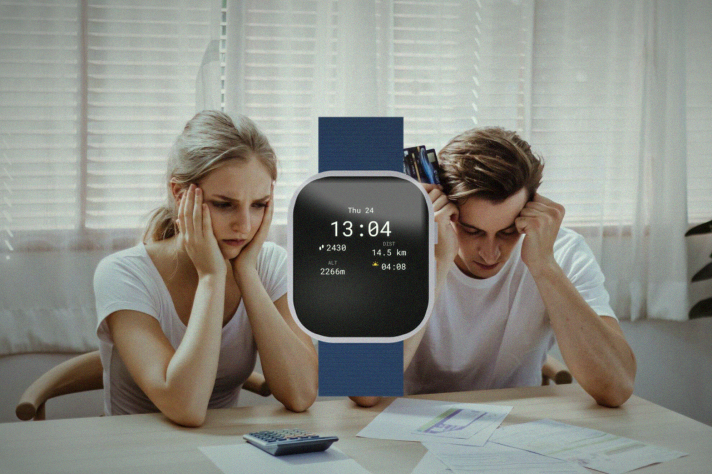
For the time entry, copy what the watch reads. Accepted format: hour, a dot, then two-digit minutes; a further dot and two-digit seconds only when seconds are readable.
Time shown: 13.04
